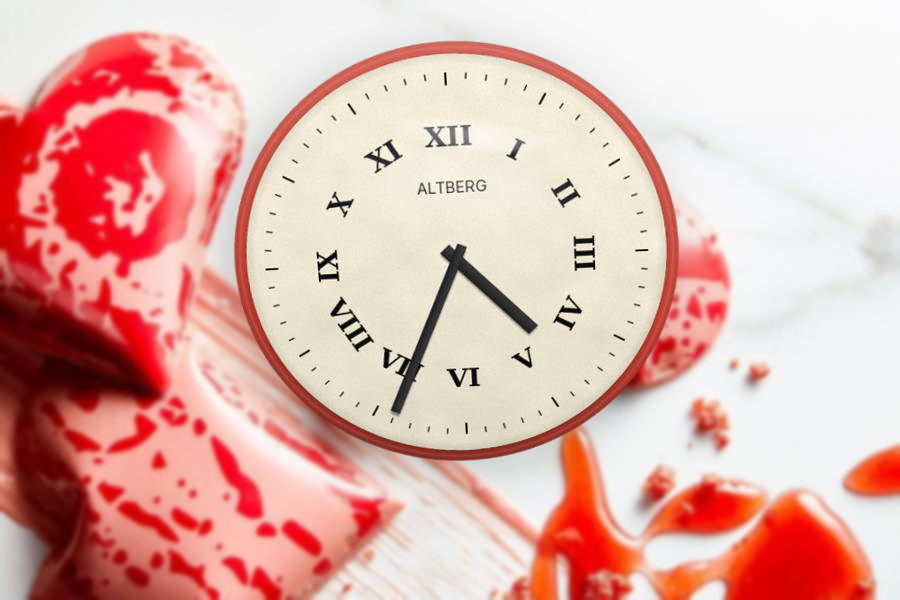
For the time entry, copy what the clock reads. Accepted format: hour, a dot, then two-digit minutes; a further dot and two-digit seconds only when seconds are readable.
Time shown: 4.34
